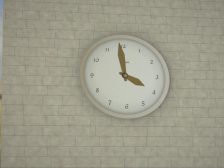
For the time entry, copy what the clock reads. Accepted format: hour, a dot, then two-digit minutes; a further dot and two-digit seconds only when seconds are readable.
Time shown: 3.59
